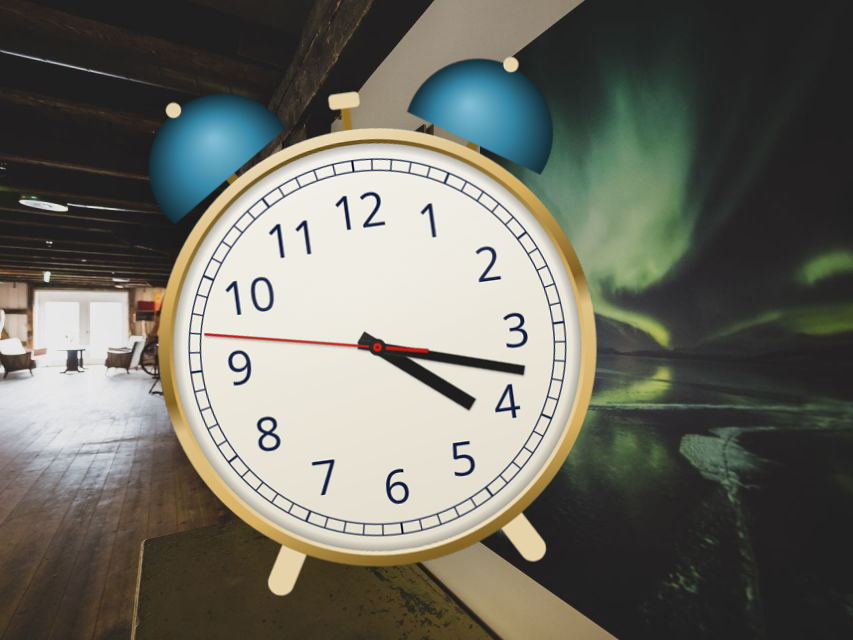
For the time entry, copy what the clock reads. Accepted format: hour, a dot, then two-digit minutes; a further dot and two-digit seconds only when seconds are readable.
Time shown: 4.17.47
